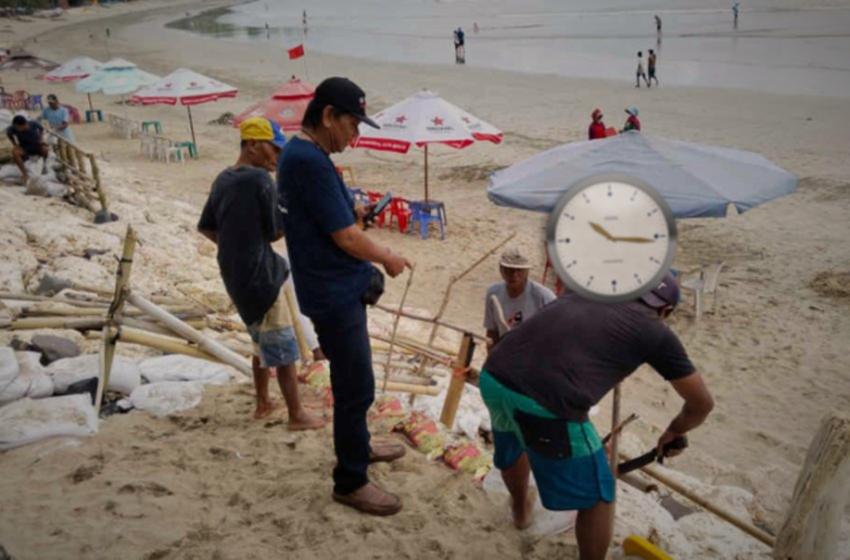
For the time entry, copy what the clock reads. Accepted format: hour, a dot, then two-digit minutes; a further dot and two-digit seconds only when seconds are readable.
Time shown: 10.16
